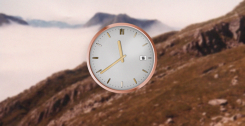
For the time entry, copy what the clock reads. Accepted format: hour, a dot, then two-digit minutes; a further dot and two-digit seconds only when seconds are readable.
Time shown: 11.39
